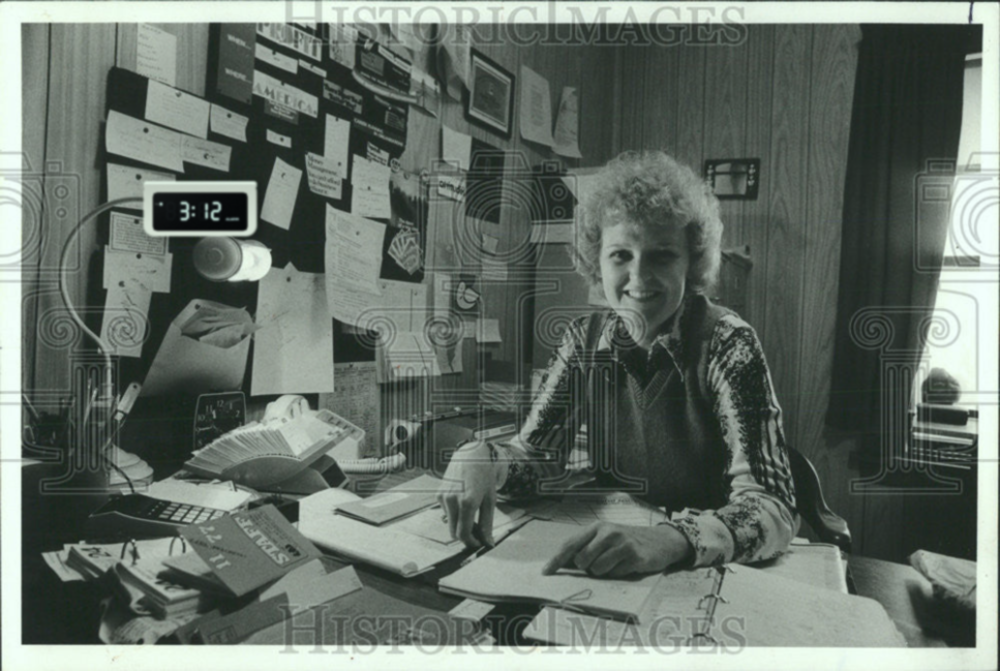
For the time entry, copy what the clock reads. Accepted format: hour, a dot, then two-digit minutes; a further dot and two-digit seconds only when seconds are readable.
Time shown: 3.12
